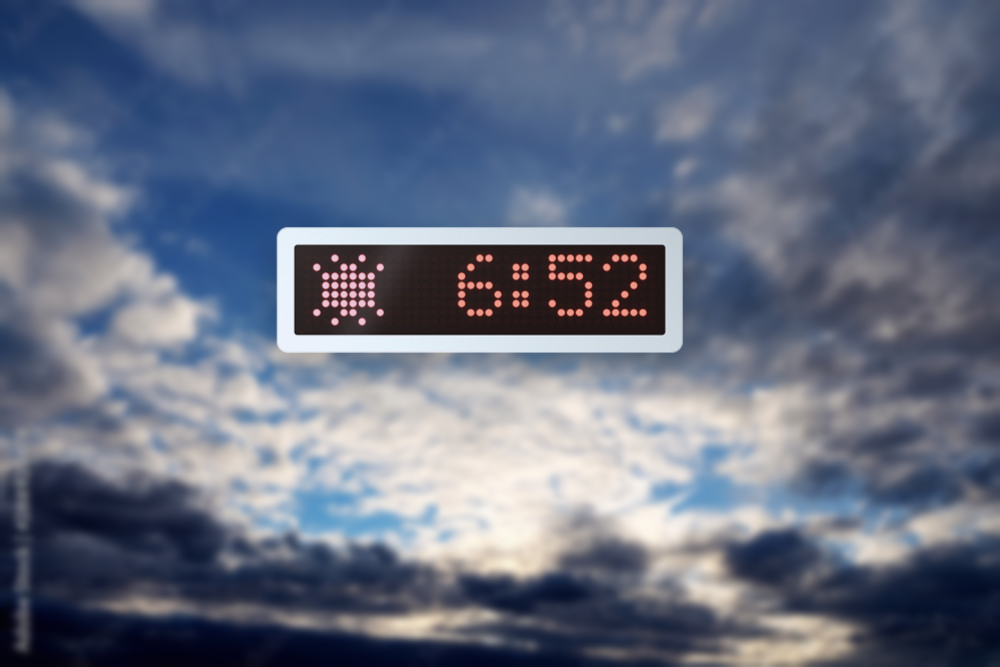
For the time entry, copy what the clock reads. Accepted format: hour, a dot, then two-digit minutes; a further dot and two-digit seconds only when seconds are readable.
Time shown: 6.52
